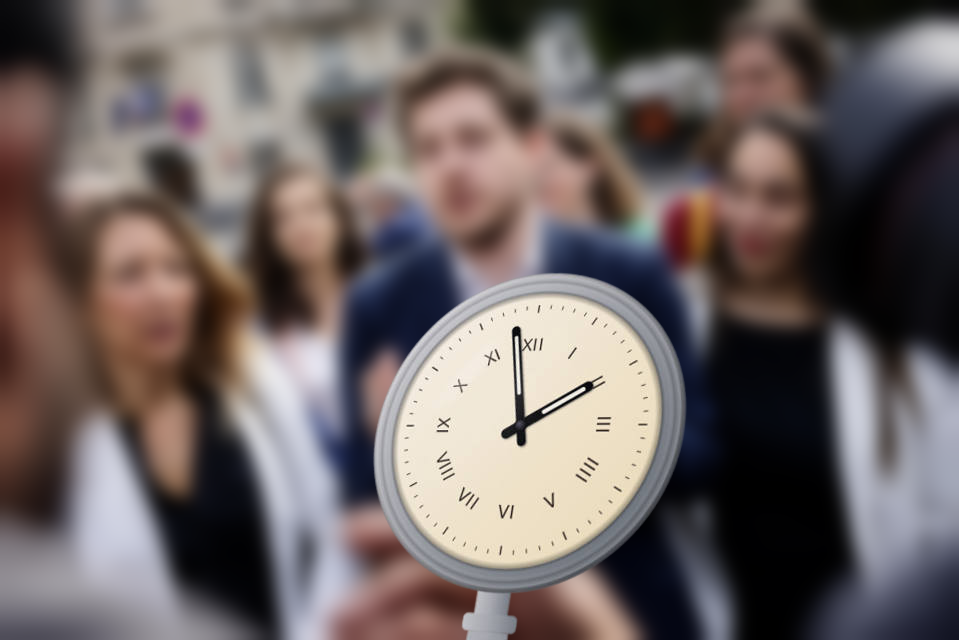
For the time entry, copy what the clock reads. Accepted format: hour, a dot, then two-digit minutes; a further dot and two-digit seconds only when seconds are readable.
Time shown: 1.58
